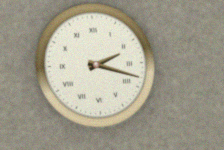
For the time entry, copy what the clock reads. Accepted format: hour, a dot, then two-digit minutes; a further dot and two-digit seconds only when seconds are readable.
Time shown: 2.18
